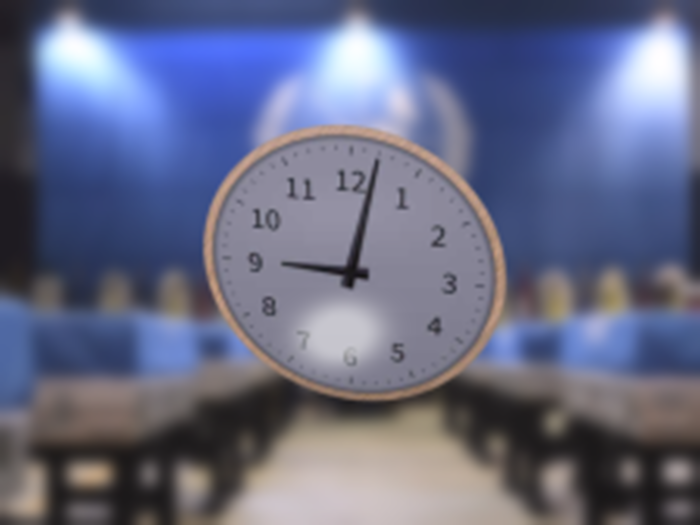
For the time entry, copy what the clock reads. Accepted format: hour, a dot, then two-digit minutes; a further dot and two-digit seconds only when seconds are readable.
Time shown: 9.02
